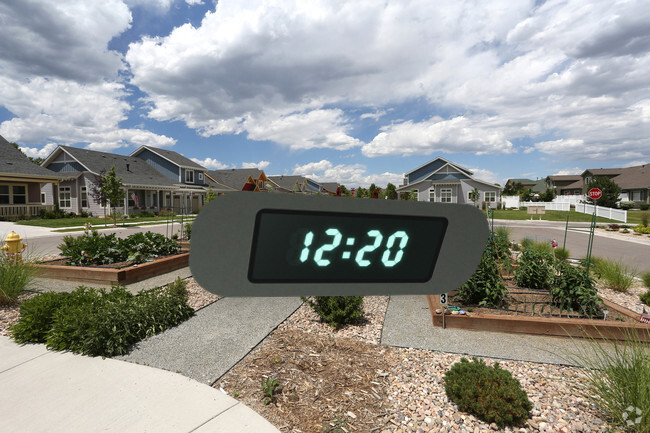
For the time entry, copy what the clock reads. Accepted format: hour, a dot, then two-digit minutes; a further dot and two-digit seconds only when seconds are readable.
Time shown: 12.20
